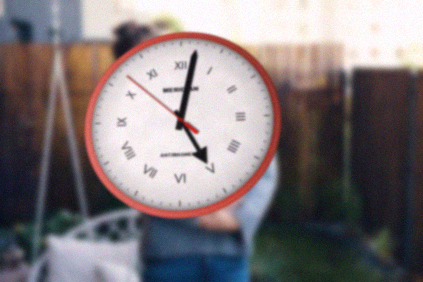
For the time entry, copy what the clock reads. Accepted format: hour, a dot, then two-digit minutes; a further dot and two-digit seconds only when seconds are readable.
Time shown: 5.01.52
